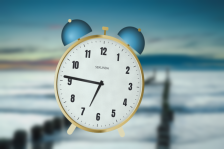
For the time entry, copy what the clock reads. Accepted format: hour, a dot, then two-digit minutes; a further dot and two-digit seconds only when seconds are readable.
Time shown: 6.46
